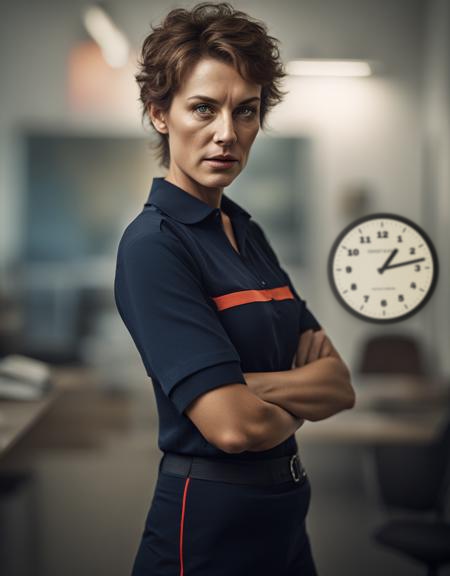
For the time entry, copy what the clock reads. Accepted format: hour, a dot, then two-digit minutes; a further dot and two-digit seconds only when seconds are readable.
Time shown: 1.13
